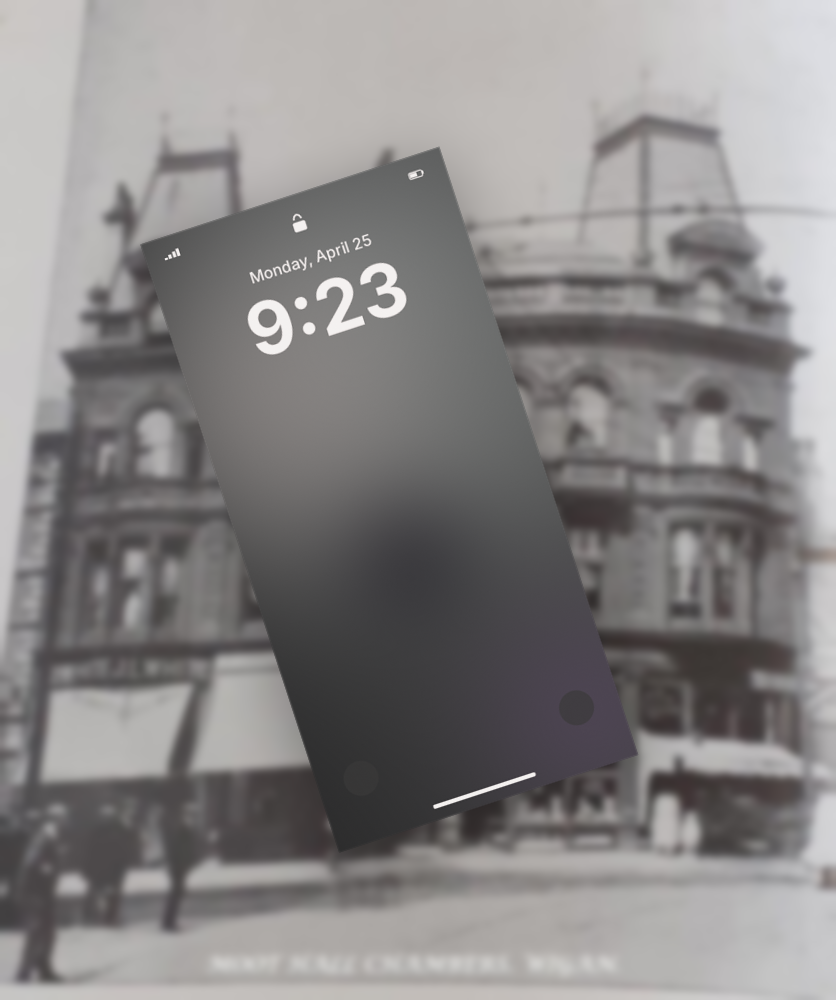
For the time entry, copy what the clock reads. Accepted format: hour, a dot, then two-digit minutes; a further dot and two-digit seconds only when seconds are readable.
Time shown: 9.23
